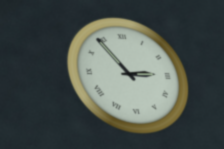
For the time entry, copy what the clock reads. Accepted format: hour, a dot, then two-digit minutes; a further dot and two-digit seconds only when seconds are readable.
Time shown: 2.54
